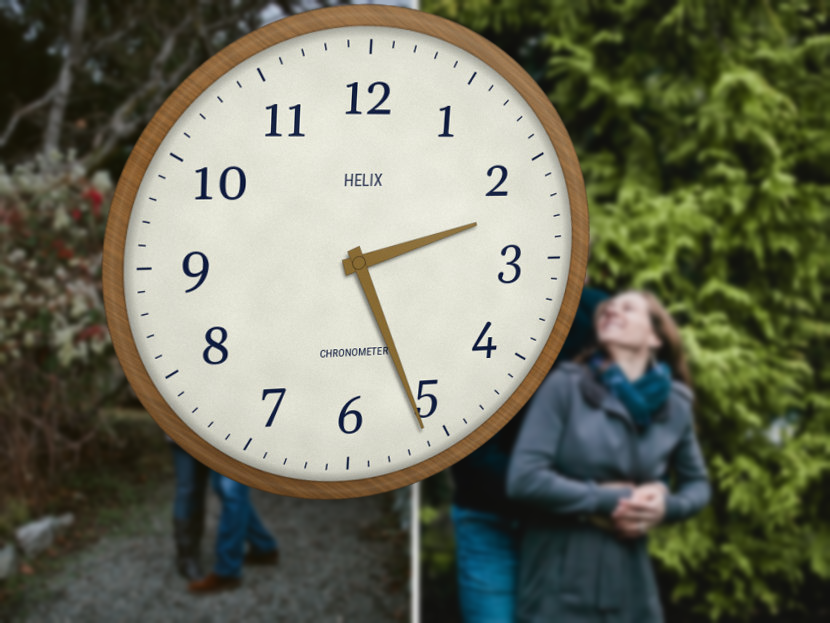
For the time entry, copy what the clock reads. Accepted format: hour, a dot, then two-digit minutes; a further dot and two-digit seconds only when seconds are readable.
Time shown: 2.26
